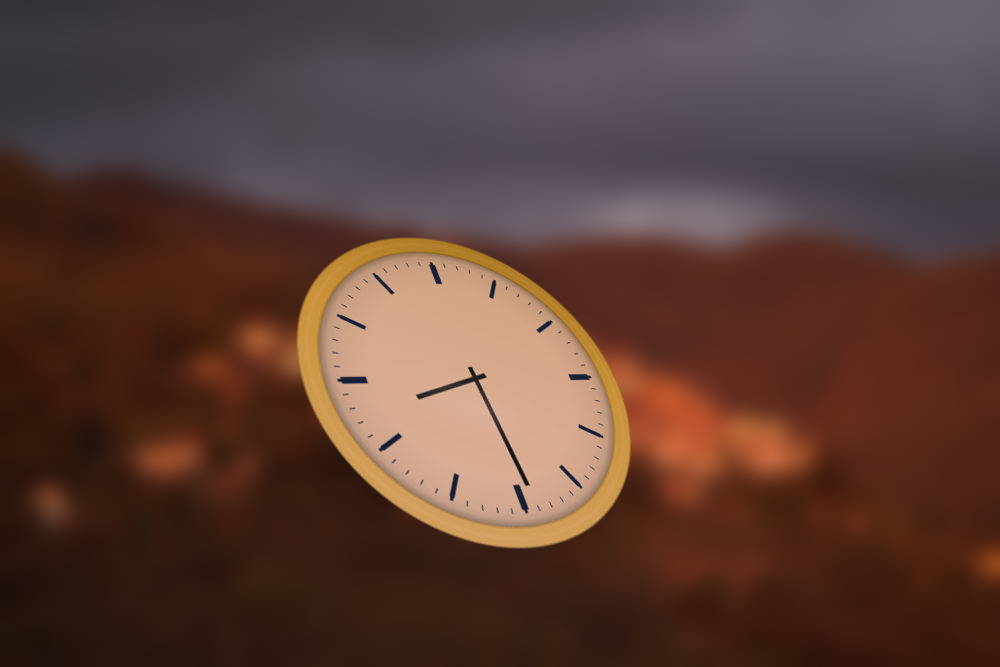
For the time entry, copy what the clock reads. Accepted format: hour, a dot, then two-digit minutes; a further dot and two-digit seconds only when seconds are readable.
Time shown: 8.29
